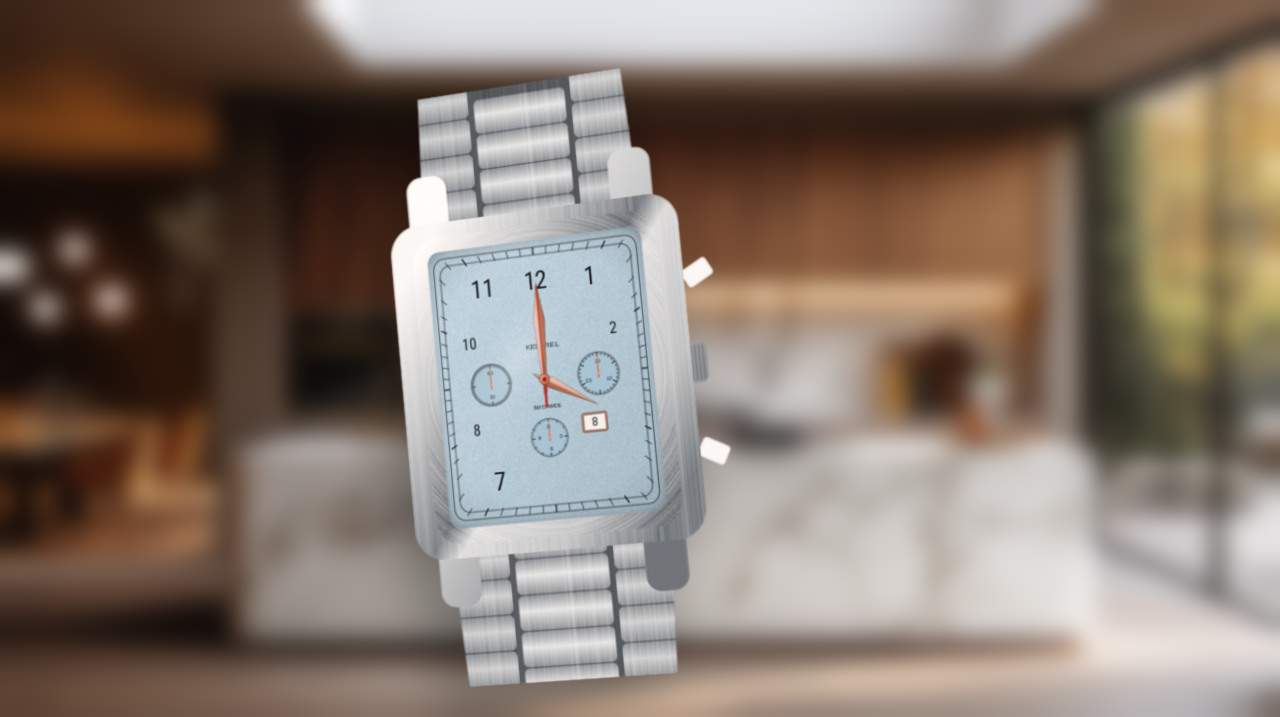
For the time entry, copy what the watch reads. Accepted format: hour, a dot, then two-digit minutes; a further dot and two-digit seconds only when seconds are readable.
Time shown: 4.00
